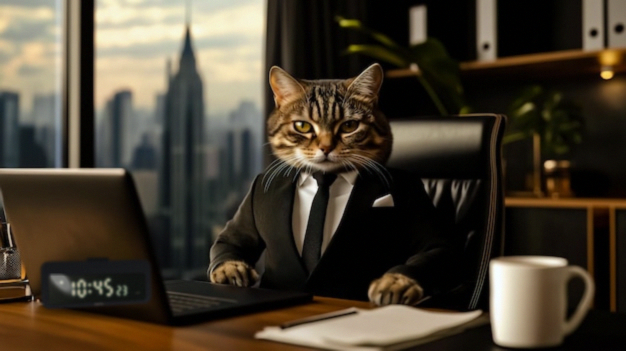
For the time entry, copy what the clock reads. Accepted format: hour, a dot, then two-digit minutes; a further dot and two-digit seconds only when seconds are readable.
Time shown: 10.45
